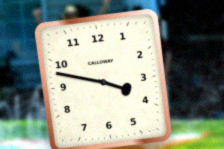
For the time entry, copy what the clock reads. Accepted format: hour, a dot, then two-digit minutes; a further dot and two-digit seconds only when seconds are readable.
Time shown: 3.48
